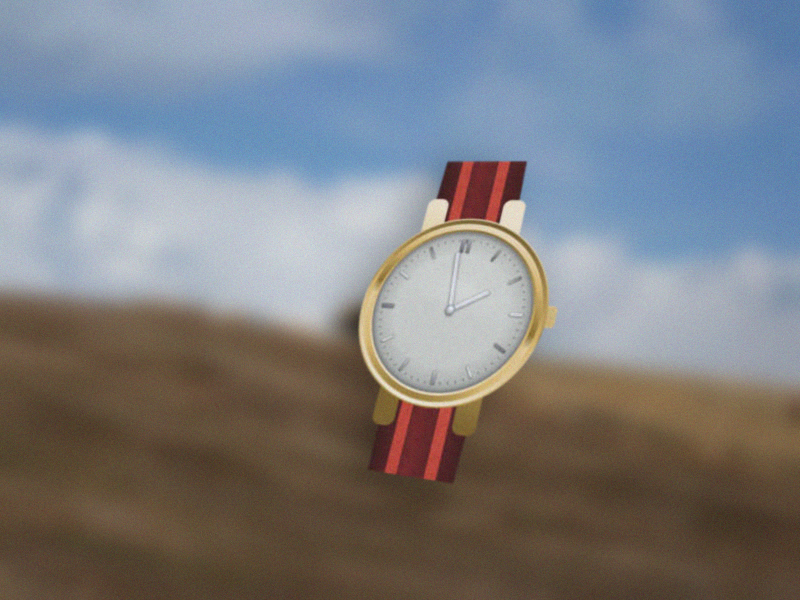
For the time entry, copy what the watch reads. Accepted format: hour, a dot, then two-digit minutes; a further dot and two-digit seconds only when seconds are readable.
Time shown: 1.59
